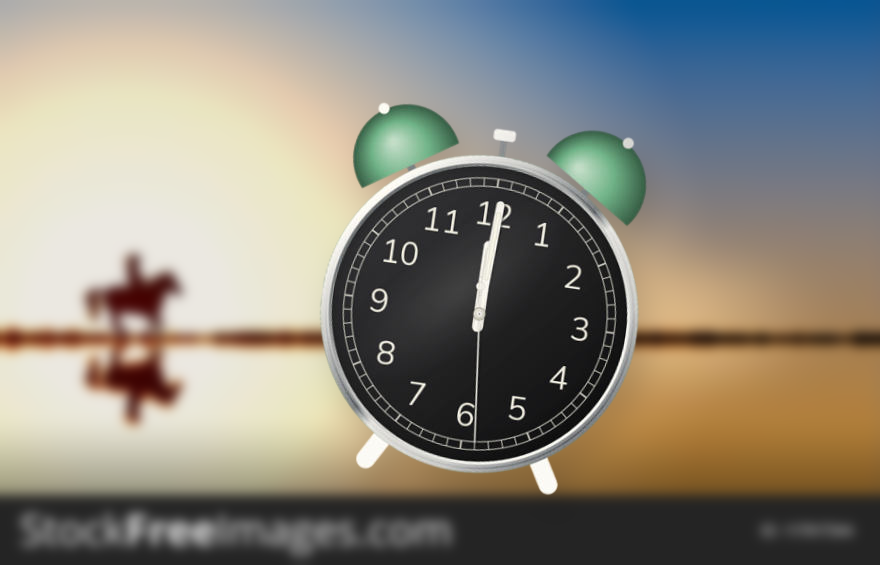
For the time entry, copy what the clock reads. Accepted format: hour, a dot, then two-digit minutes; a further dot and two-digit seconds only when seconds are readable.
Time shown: 12.00.29
